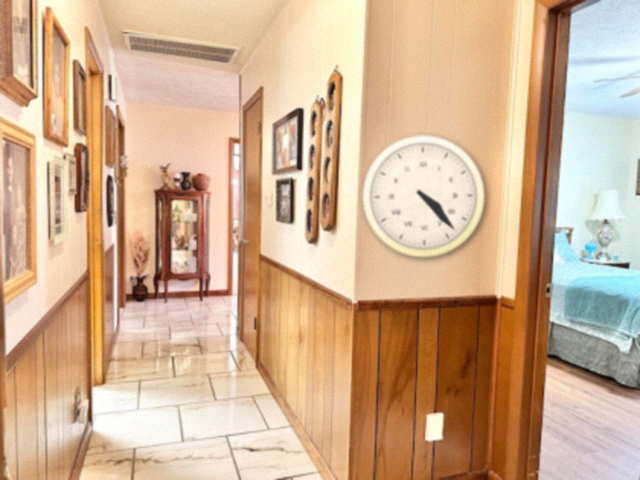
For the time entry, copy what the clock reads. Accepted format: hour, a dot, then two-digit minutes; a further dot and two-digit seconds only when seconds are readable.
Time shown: 4.23
